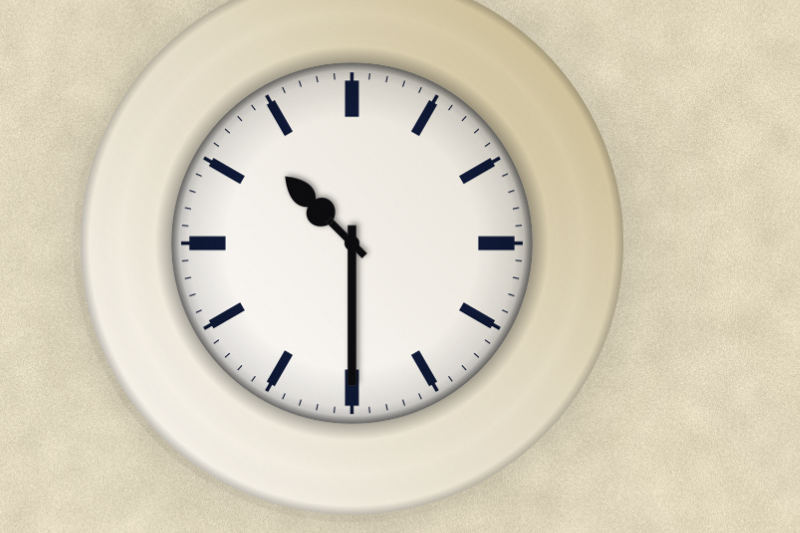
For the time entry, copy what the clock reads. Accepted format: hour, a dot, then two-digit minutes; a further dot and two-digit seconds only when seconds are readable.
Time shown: 10.30
